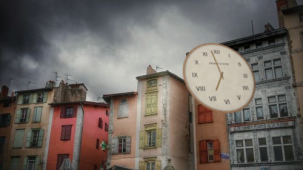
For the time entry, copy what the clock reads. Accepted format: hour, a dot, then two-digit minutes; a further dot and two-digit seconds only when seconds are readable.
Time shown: 6.58
